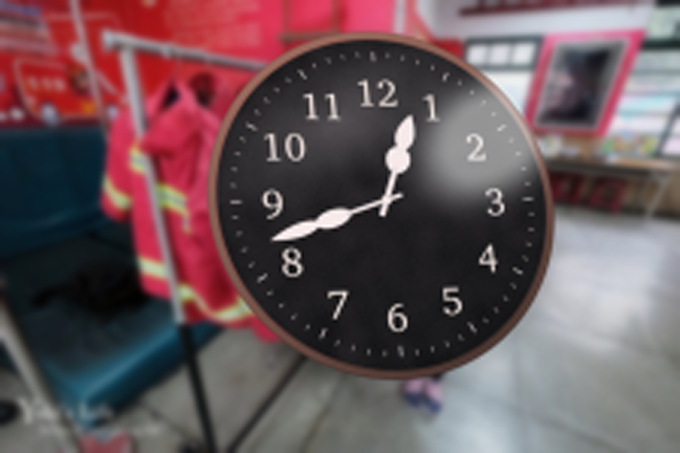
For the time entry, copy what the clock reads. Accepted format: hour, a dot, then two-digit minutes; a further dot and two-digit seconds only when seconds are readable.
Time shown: 12.42
